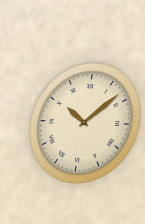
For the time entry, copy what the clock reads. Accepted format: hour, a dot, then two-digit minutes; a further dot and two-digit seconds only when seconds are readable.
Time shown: 10.08
